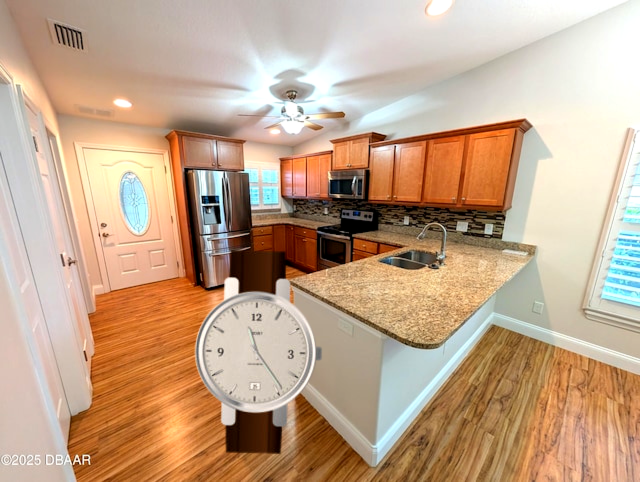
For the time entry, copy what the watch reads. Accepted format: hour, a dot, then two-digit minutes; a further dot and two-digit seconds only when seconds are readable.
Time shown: 11.24
